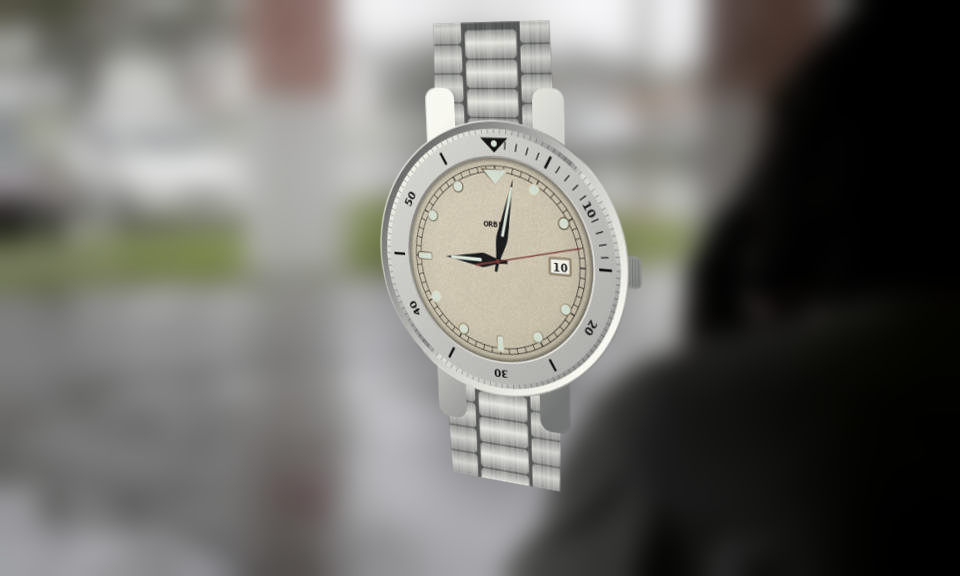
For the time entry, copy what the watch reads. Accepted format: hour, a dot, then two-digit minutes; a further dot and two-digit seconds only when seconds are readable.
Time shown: 9.02.13
